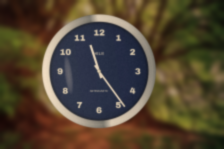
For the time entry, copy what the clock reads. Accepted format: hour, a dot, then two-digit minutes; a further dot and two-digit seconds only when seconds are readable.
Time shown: 11.24
